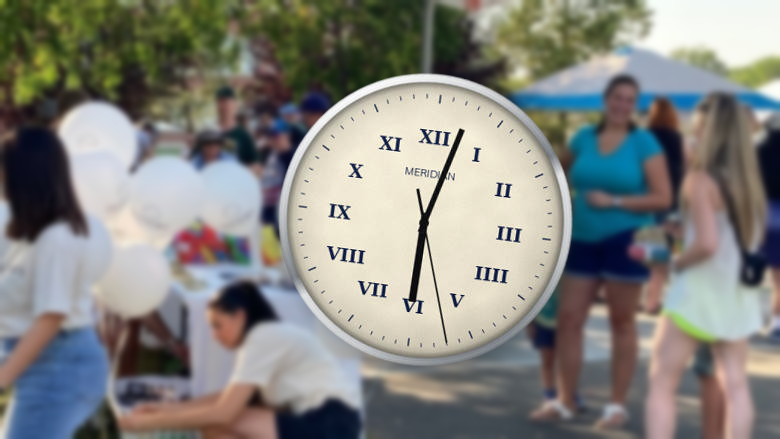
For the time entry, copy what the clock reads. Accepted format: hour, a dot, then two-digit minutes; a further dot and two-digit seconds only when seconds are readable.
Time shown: 6.02.27
